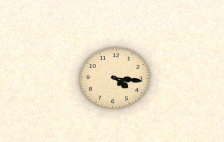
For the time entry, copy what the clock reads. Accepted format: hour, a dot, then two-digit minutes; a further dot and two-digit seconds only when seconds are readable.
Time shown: 4.16
